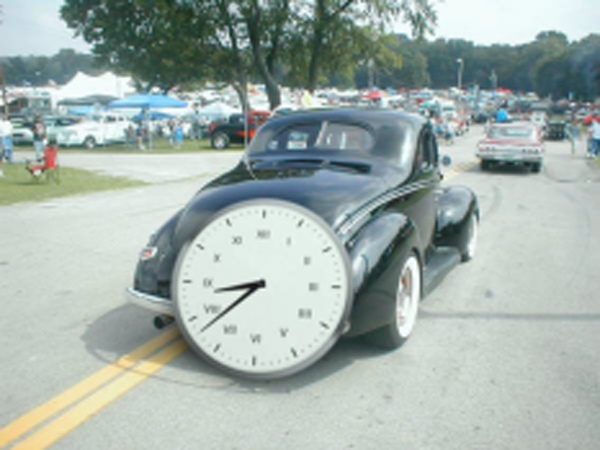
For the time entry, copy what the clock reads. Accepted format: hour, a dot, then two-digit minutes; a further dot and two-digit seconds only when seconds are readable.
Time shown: 8.38
